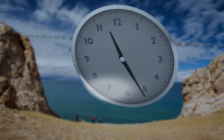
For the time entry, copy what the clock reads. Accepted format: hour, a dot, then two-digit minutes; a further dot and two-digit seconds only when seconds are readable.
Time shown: 11.26
